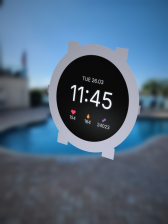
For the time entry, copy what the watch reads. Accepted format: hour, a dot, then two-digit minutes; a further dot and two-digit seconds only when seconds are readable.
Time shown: 11.45
